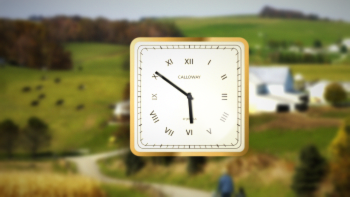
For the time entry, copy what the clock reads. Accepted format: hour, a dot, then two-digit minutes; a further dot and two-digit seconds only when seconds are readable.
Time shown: 5.51
